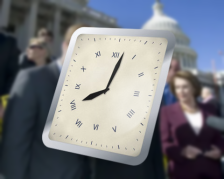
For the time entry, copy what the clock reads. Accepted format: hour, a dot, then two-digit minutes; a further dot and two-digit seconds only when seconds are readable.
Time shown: 8.02
